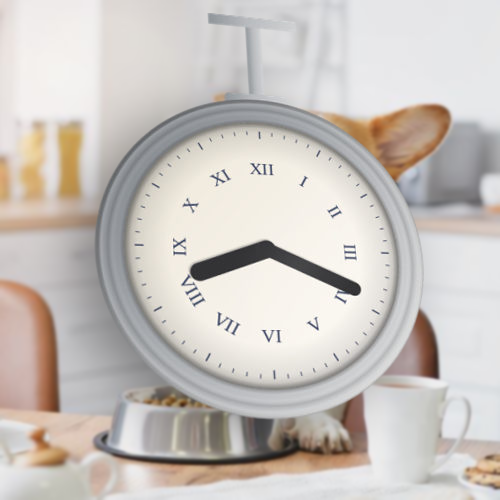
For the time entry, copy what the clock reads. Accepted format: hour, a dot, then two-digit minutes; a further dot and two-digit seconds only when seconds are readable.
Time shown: 8.19
